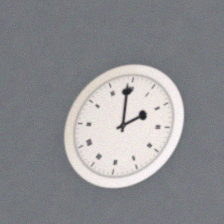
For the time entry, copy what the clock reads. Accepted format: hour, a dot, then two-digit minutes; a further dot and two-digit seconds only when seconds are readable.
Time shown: 1.59
